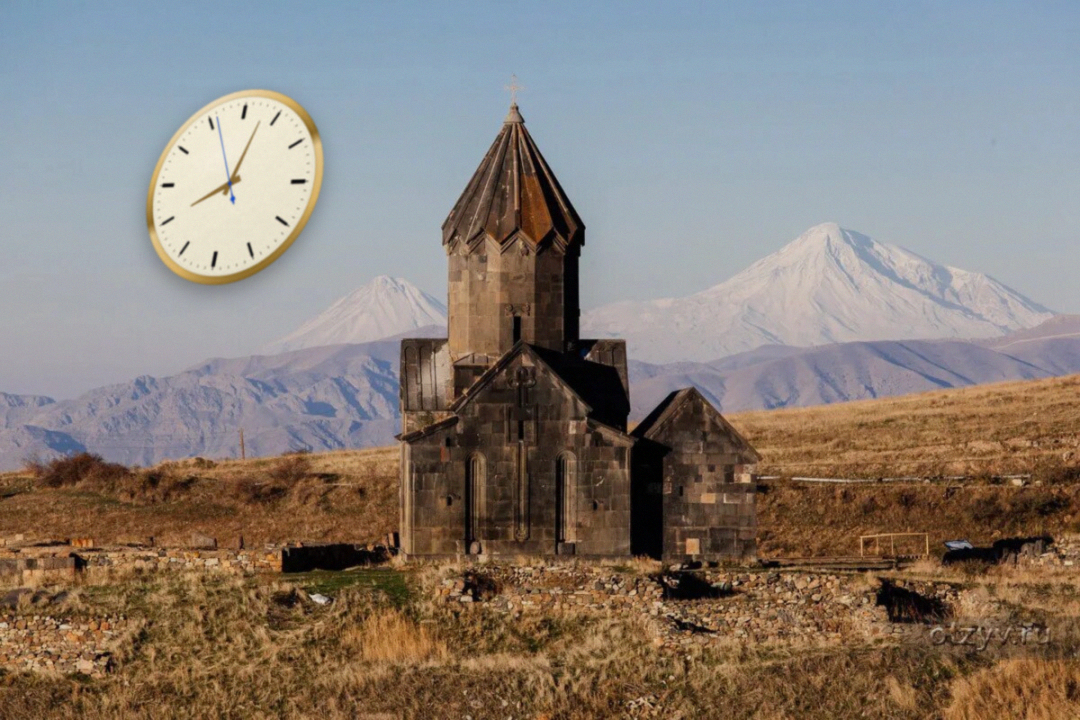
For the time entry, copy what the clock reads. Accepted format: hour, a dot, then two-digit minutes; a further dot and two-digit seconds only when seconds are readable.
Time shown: 8.02.56
